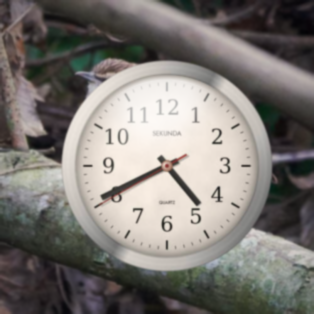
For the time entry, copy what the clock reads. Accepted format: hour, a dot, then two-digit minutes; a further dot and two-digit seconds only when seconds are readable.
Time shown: 4.40.40
